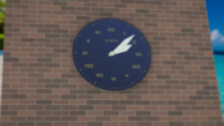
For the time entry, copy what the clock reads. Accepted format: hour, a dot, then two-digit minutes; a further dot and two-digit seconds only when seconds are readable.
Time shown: 2.08
